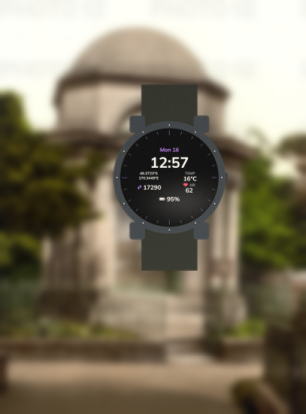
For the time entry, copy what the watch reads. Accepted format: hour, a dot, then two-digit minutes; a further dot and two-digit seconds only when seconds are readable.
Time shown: 12.57
